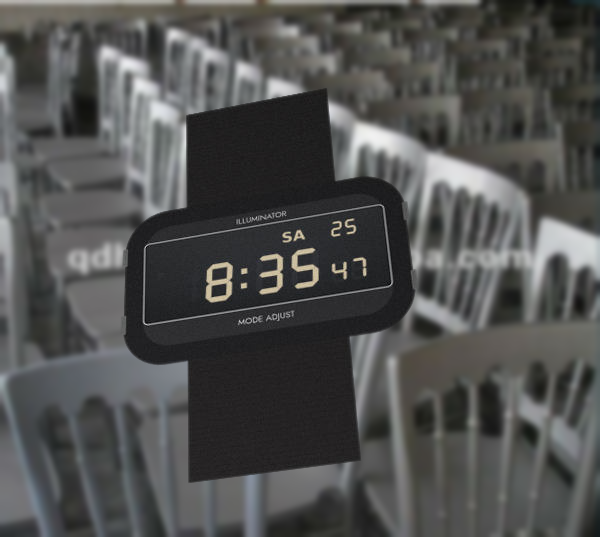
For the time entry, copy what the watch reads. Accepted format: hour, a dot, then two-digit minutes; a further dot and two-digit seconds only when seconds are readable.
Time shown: 8.35.47
